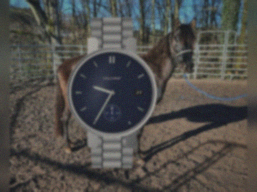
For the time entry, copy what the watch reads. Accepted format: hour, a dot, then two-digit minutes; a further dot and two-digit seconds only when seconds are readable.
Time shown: 9.35
